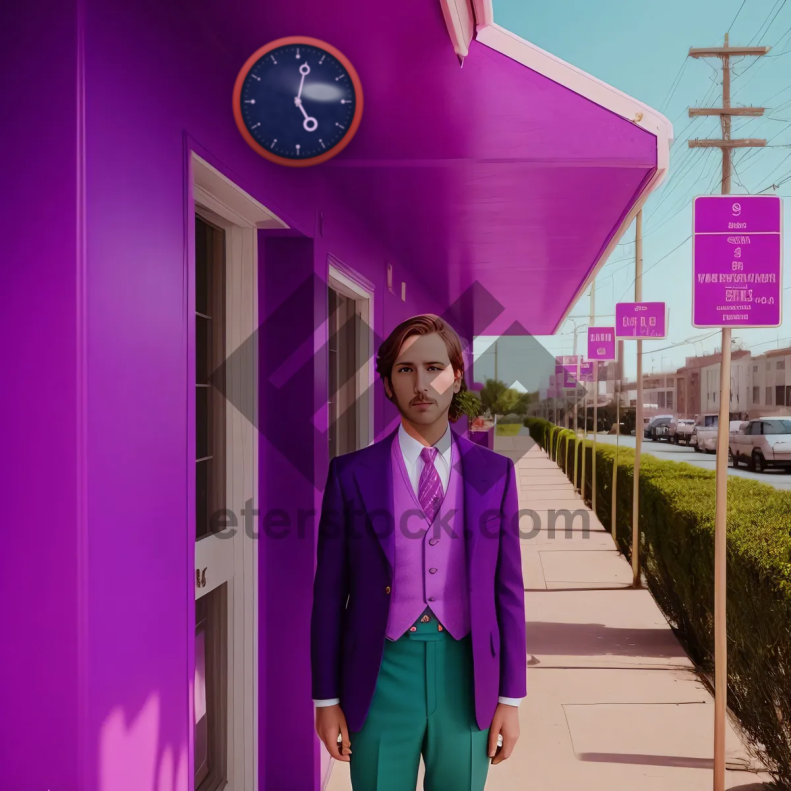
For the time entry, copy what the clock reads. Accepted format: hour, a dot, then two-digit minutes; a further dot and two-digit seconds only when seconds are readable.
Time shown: 5.02
